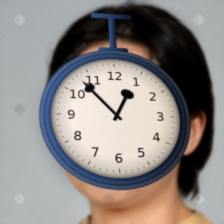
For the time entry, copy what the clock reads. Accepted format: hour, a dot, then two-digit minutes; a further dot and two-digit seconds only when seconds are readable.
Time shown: 12.53
